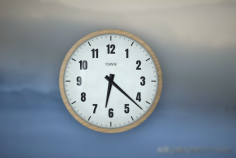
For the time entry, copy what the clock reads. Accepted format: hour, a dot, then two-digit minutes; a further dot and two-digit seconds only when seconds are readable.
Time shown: 6.22
